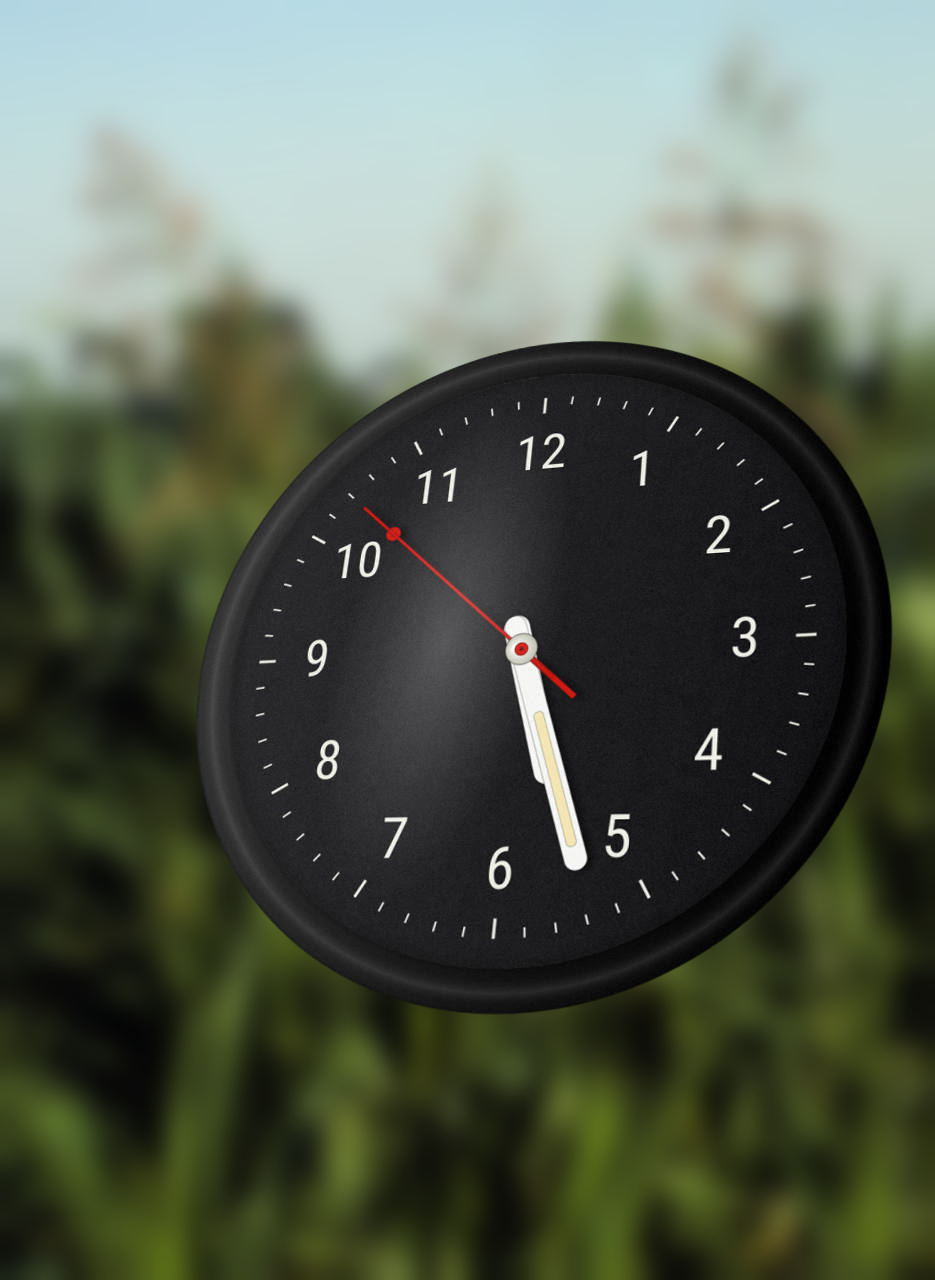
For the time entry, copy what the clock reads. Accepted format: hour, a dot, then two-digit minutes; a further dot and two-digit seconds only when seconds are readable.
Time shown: 5.26.52
